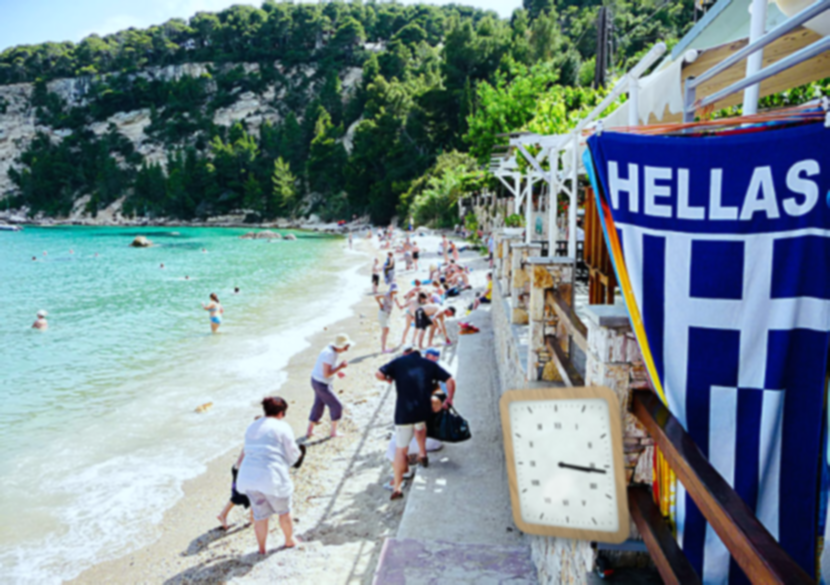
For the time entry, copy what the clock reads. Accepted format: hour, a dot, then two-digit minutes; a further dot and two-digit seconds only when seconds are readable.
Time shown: 3.16
